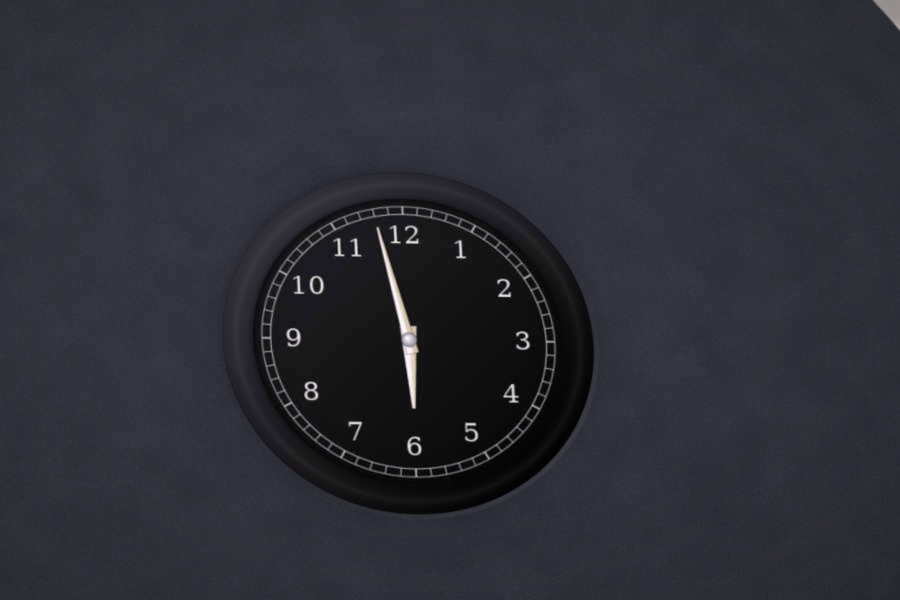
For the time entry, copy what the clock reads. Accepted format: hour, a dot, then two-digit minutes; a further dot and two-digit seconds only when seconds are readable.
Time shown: 5.58
